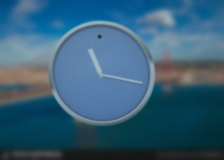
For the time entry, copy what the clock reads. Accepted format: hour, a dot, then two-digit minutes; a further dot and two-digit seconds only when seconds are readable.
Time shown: 11.17
